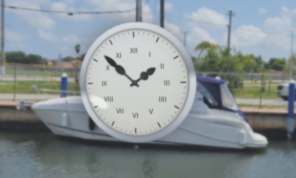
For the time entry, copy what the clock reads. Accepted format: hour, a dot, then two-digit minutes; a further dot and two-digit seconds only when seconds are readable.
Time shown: 1.52
